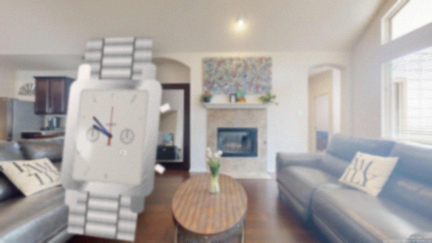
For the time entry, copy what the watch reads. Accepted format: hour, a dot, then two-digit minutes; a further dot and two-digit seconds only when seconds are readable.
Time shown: 9.52
